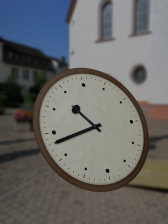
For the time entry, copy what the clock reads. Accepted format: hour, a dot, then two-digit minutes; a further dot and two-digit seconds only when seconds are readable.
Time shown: 10.43
